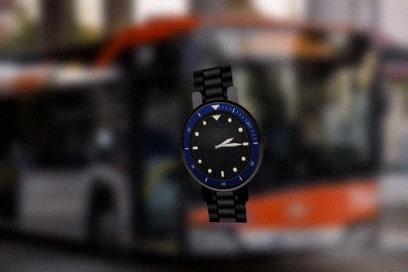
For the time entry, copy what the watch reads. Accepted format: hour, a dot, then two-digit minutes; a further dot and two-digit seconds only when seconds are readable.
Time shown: 2.15
